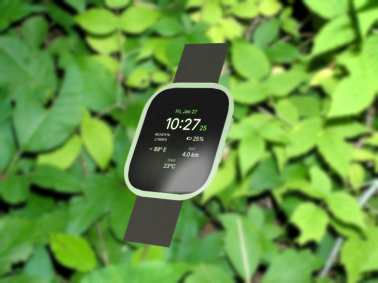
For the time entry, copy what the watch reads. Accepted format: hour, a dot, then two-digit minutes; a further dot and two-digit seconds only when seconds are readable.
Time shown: 10.27
